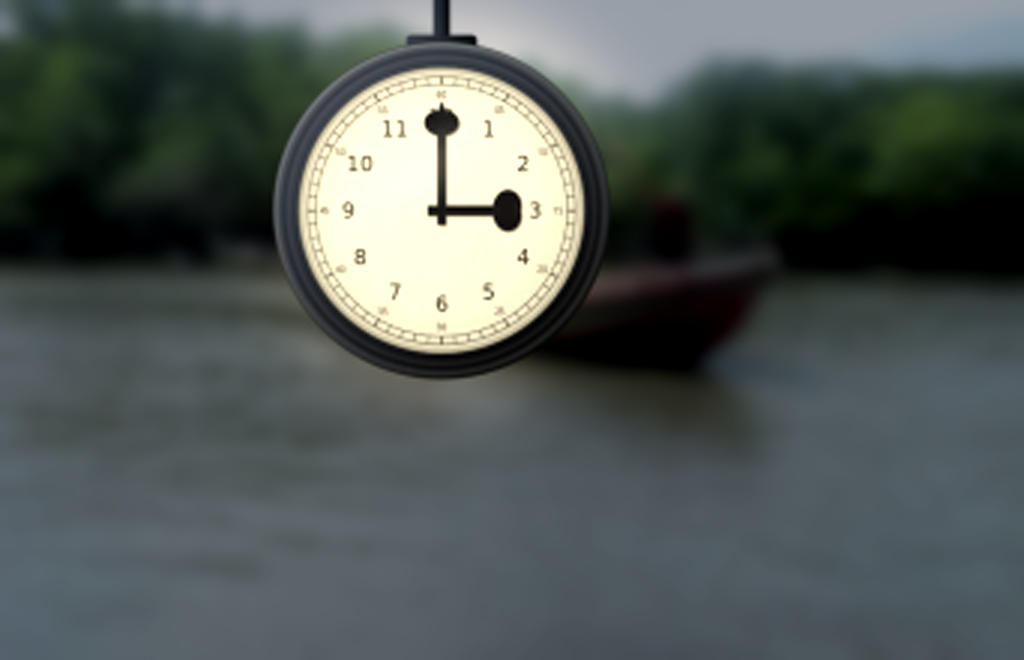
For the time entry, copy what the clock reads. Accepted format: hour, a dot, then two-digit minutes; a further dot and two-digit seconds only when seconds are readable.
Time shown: 3.00
